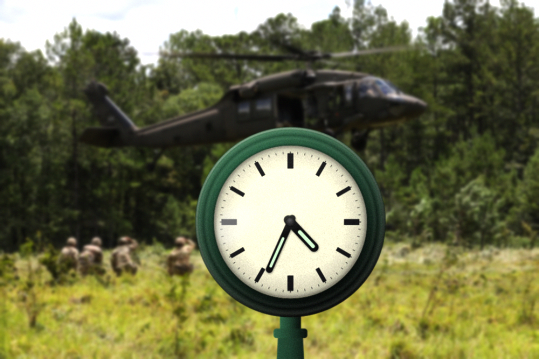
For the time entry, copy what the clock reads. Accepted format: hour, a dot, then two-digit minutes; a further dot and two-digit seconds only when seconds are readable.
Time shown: 4.34
